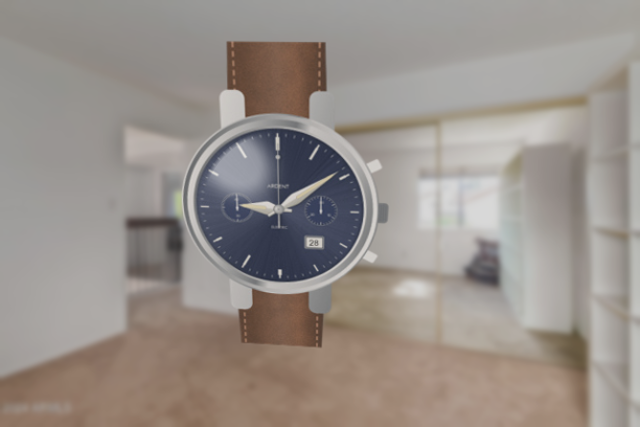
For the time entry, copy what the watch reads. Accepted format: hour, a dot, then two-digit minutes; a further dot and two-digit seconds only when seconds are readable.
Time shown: 9.09
